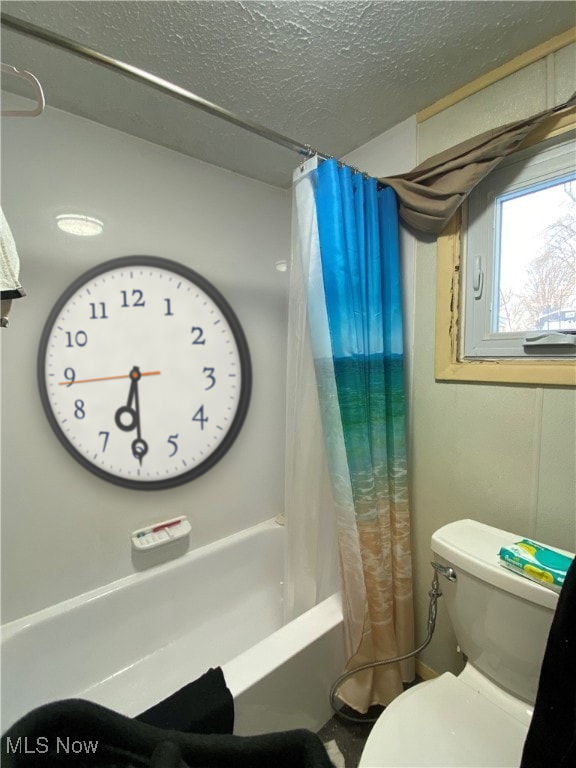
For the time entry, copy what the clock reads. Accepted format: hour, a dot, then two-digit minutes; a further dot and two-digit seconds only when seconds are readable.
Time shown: 6.29.44
